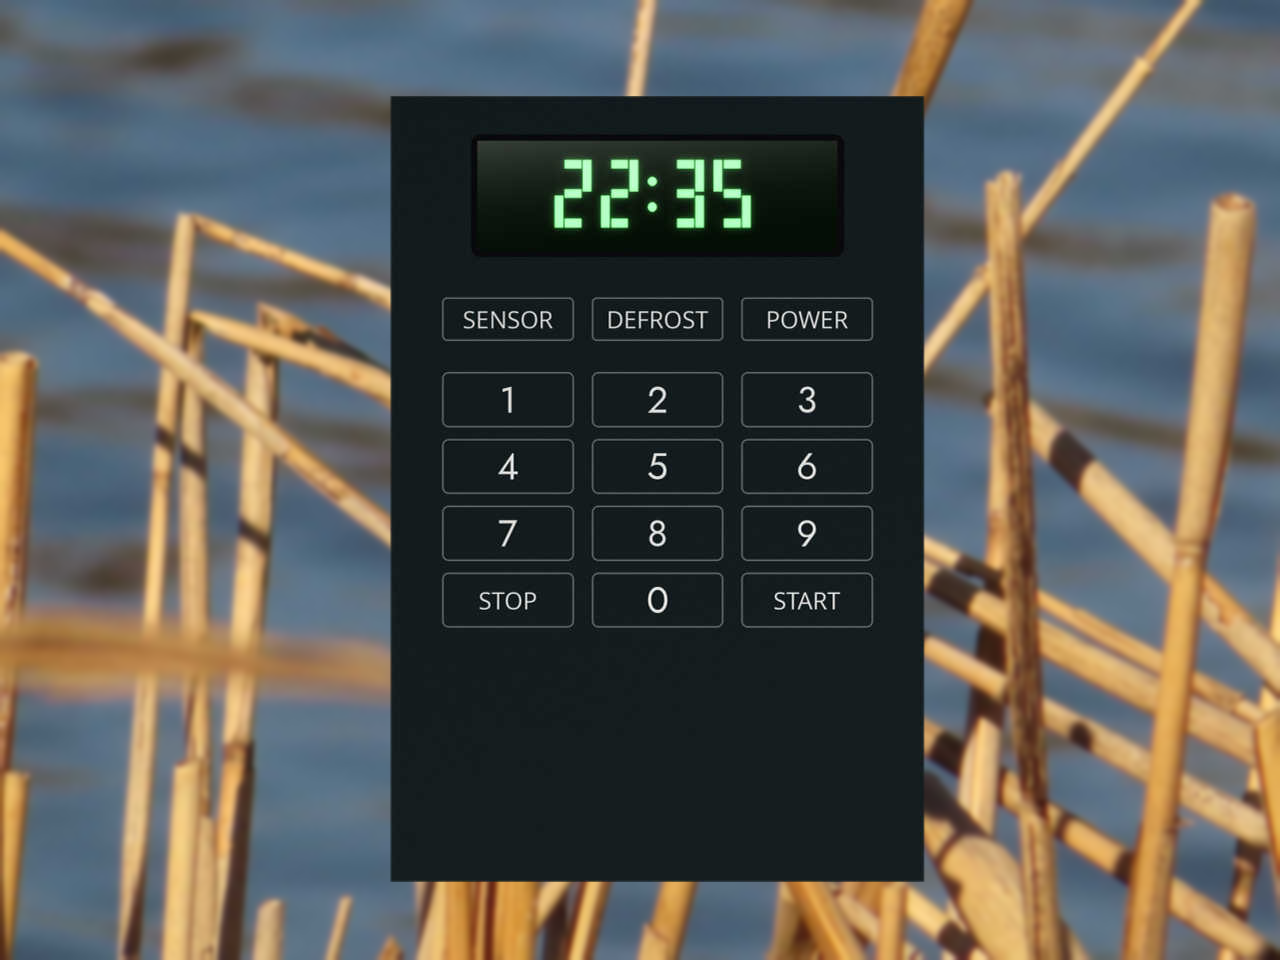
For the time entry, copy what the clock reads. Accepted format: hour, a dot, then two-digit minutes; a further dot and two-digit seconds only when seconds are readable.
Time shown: 22.35
